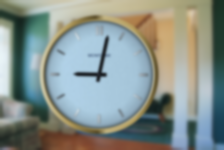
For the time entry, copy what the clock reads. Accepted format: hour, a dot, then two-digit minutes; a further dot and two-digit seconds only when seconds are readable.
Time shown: 9.02
